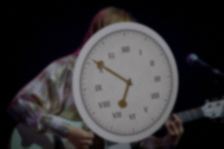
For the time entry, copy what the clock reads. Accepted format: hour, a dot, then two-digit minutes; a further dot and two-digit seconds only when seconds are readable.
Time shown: 6.51
